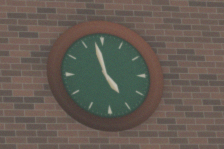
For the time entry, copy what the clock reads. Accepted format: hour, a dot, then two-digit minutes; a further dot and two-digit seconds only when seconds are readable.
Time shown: 4.58
